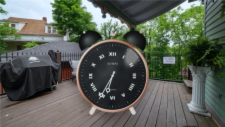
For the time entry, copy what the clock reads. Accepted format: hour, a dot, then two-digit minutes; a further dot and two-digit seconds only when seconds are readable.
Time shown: 6.35
